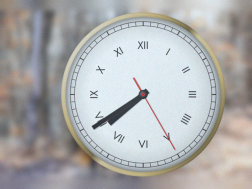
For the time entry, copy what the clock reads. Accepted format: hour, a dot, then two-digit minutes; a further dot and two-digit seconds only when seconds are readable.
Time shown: 7.39.25
